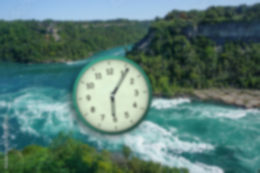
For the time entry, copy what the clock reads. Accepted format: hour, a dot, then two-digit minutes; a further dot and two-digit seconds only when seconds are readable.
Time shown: 6.06
